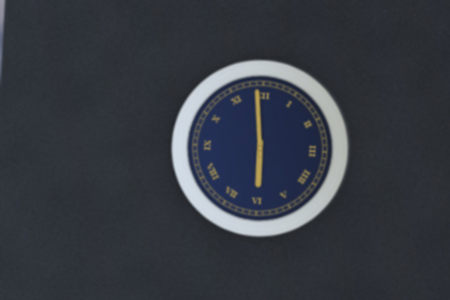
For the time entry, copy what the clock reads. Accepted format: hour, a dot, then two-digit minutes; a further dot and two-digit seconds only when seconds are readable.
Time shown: 5.59
